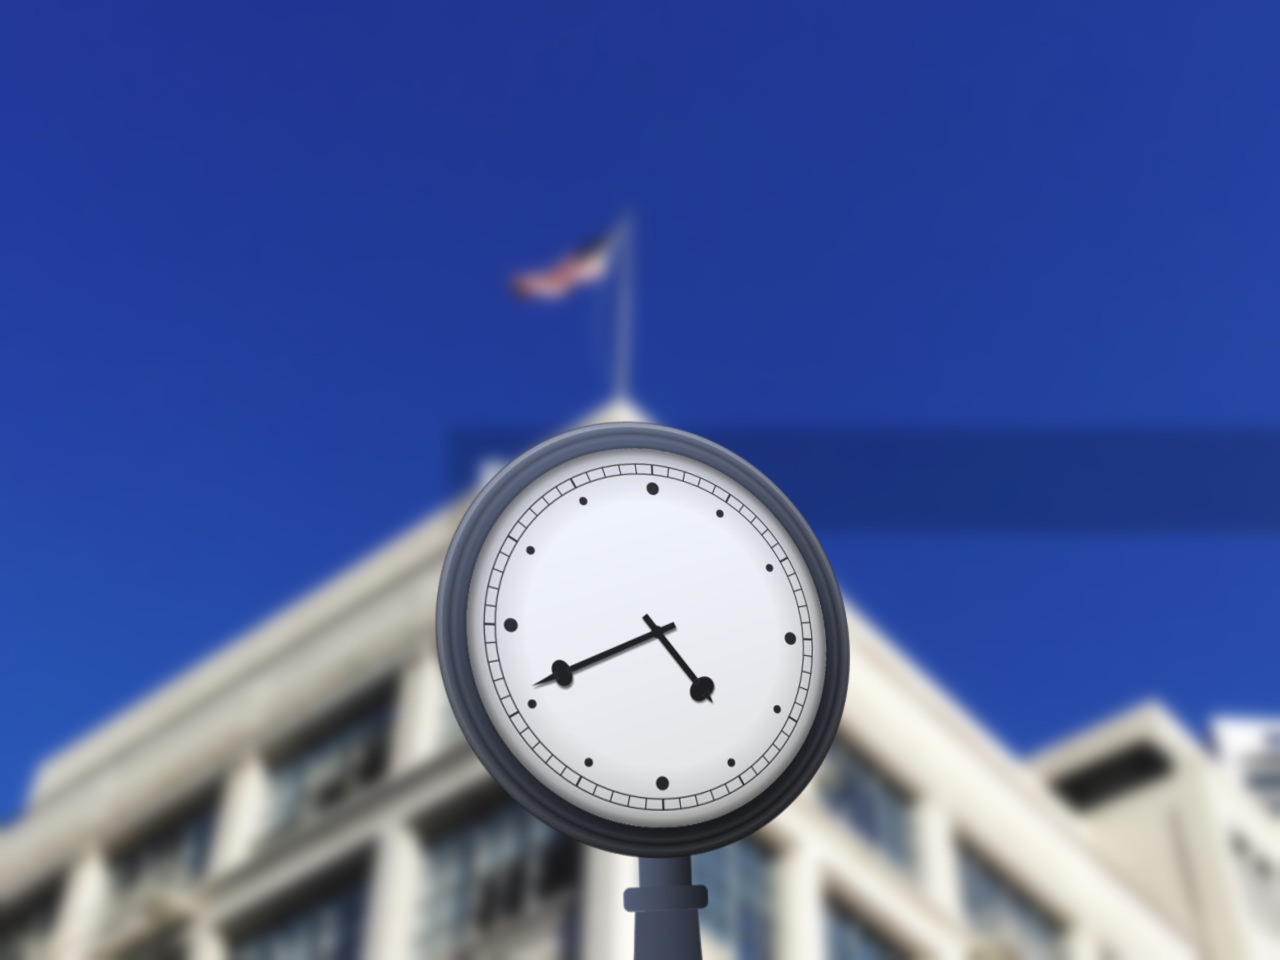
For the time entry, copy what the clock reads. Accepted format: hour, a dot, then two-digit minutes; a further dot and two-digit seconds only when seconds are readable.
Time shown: 4.41
